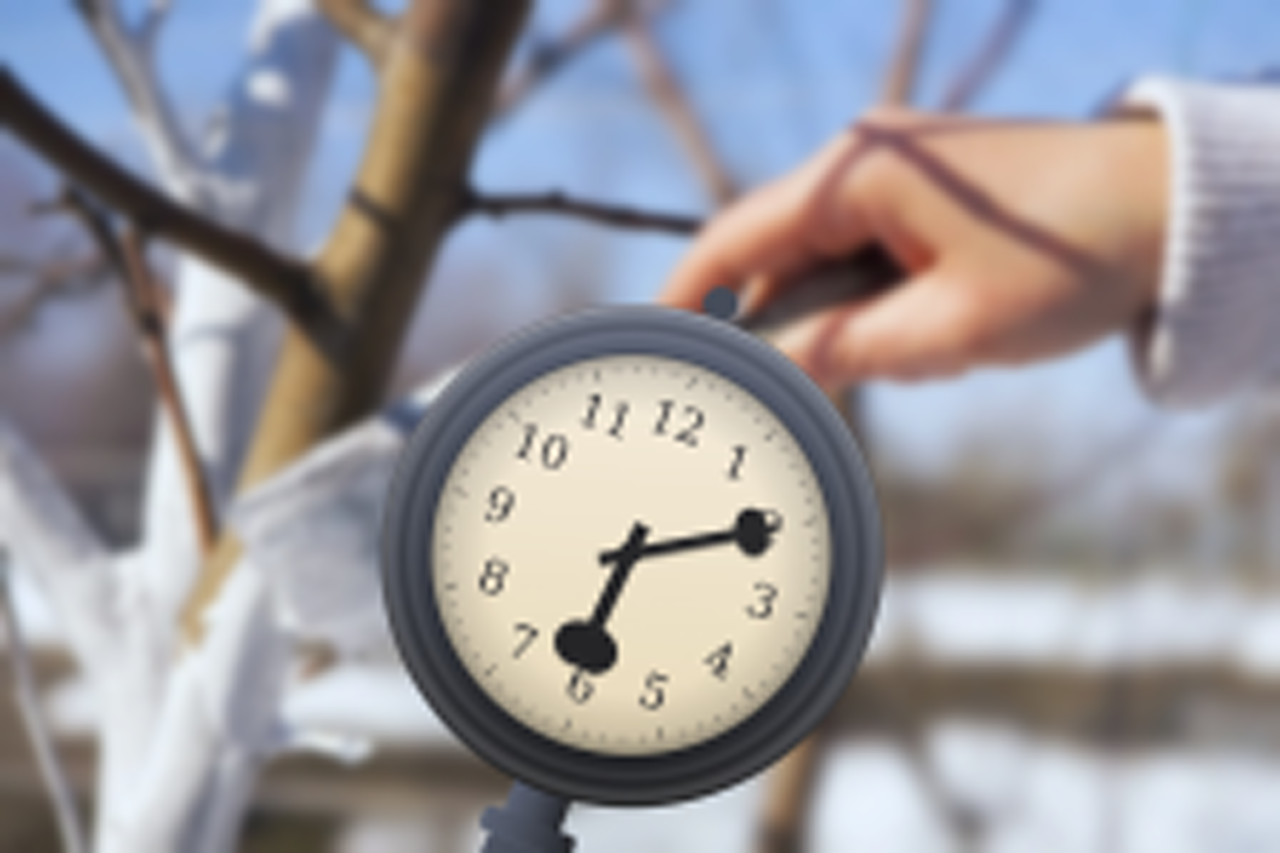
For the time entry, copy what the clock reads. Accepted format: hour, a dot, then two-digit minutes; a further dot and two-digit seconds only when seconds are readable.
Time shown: 6.10
